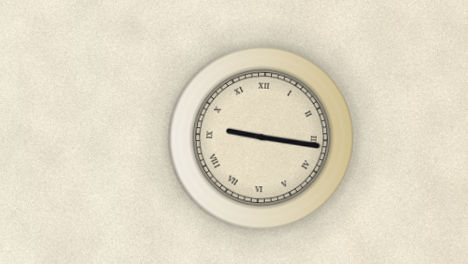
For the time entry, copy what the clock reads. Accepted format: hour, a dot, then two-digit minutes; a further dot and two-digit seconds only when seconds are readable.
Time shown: 9.16
